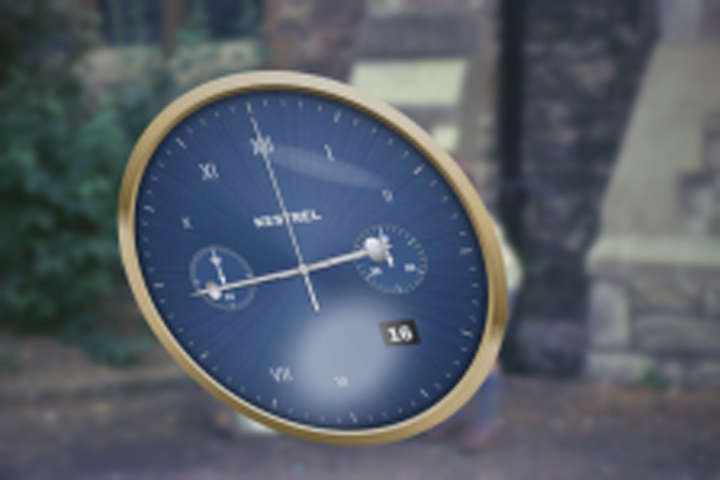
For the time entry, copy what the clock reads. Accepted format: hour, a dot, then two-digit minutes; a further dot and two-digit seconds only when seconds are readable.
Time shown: 2.44
